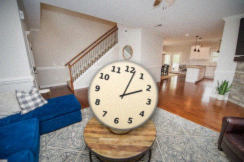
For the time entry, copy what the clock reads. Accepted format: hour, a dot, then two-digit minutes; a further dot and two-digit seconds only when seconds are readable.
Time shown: 2.02
